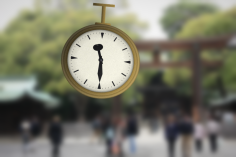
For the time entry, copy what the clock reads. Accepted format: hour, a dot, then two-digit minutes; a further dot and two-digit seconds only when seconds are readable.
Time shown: 11.30
